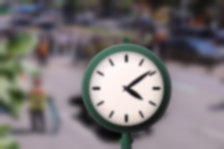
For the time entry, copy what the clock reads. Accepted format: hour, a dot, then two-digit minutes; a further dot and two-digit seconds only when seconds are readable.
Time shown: 4.09
